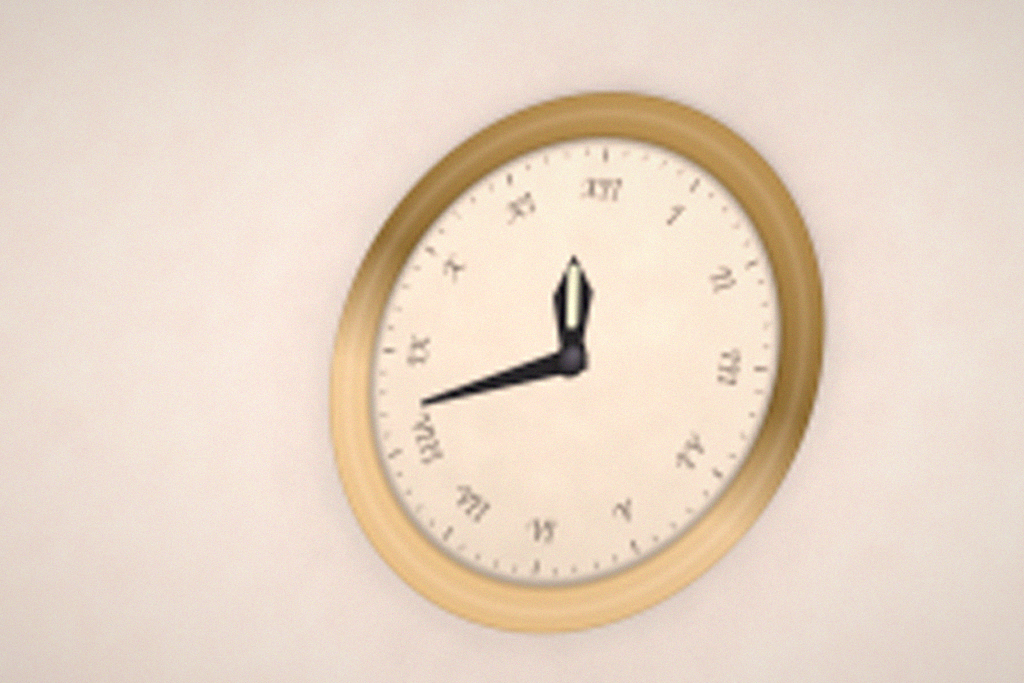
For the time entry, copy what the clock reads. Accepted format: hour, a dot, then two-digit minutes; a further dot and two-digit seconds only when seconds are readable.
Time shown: 11.42
